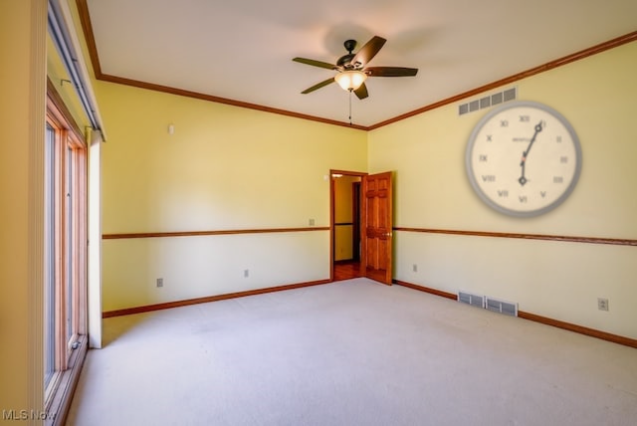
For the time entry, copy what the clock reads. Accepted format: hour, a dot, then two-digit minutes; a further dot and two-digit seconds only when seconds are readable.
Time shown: 6.04
